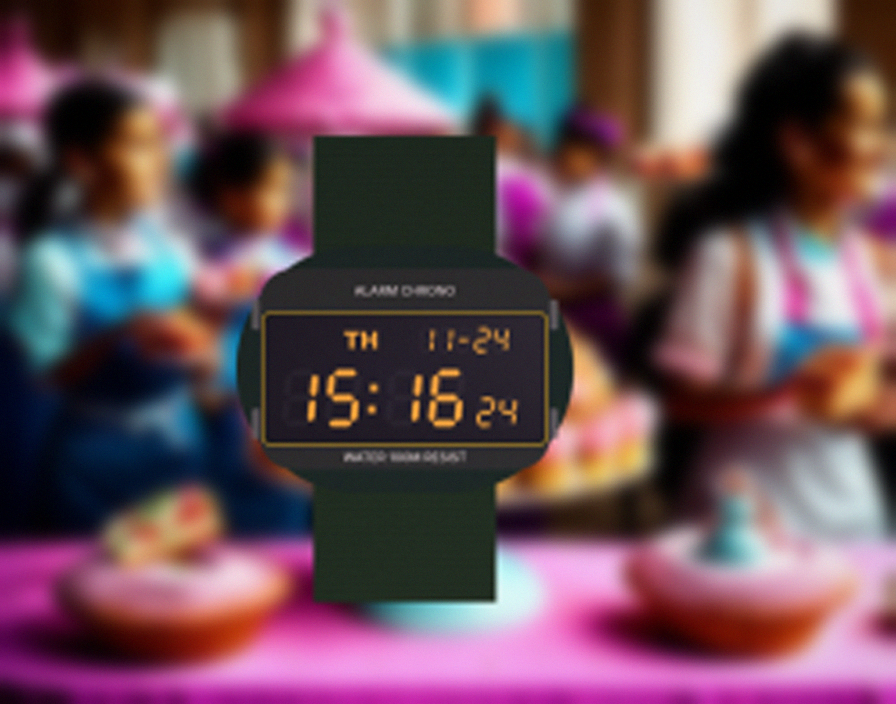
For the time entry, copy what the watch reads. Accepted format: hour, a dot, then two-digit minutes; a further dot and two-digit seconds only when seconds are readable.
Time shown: 15.16.24
